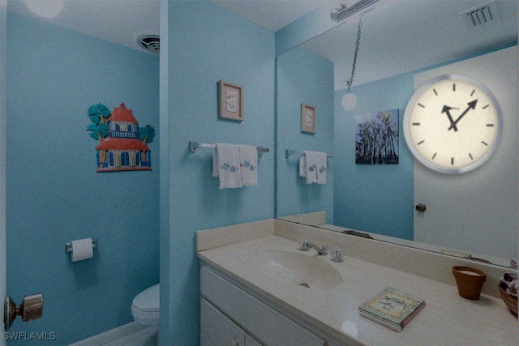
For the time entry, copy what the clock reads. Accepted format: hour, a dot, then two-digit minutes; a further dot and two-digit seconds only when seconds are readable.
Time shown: 11.07
